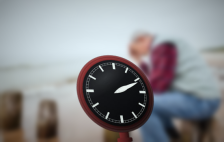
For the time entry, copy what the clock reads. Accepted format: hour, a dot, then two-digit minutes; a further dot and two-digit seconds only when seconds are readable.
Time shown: 2.11
